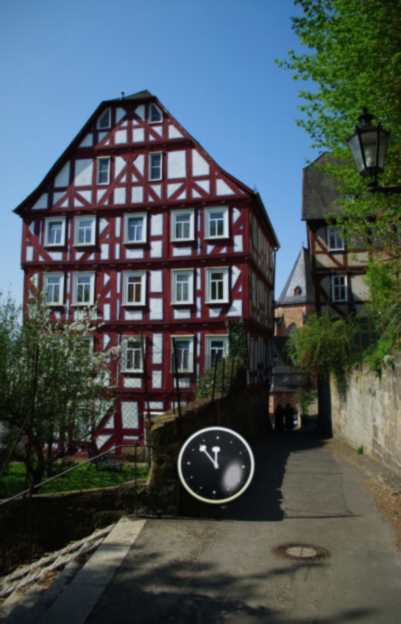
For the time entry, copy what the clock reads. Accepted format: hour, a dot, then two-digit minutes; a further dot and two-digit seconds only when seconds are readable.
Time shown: 11.53
